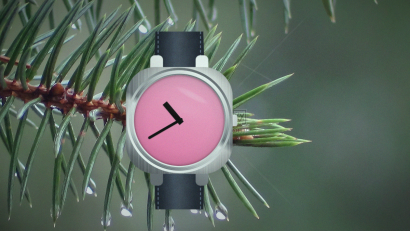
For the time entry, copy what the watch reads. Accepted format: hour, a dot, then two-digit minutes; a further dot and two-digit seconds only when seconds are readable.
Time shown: 10.40
